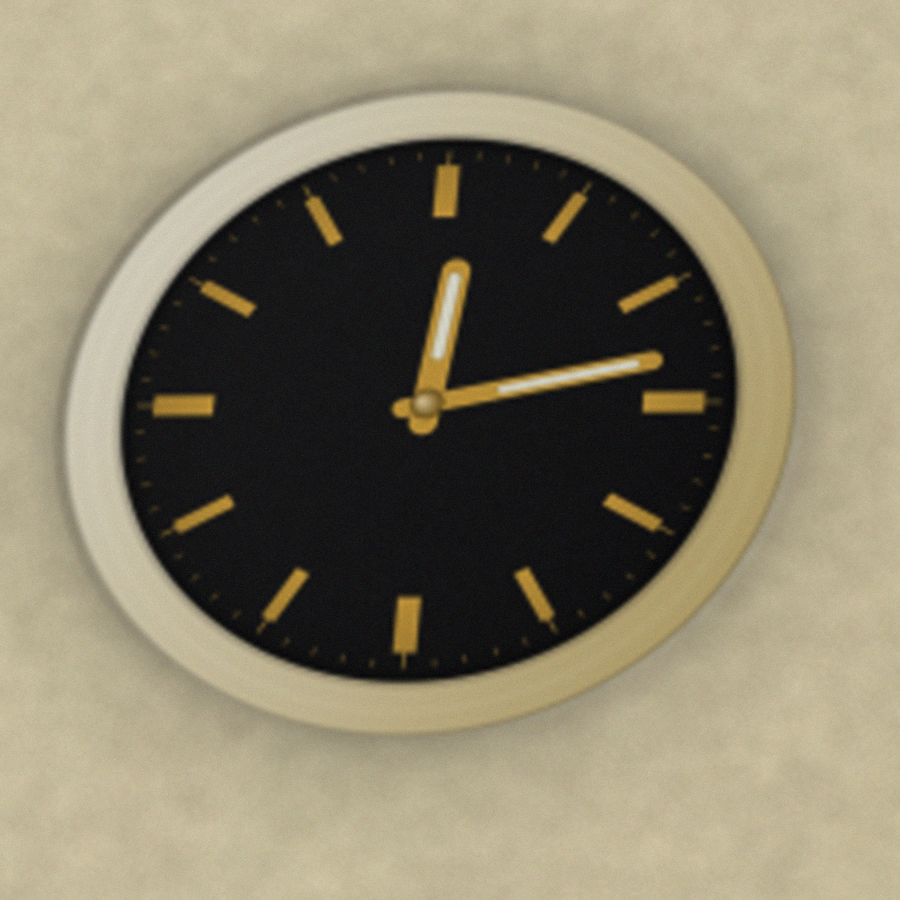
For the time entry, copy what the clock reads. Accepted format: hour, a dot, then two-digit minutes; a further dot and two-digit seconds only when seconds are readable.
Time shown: 12.13
